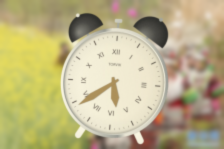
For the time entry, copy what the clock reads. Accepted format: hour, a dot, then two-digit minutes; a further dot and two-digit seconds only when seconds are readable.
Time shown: 5.39
